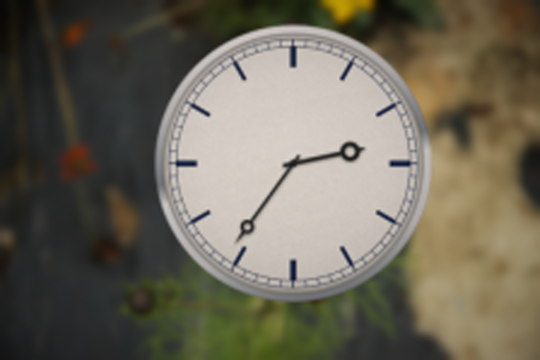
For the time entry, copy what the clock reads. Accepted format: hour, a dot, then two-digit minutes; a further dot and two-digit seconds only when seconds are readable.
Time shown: 2.36
